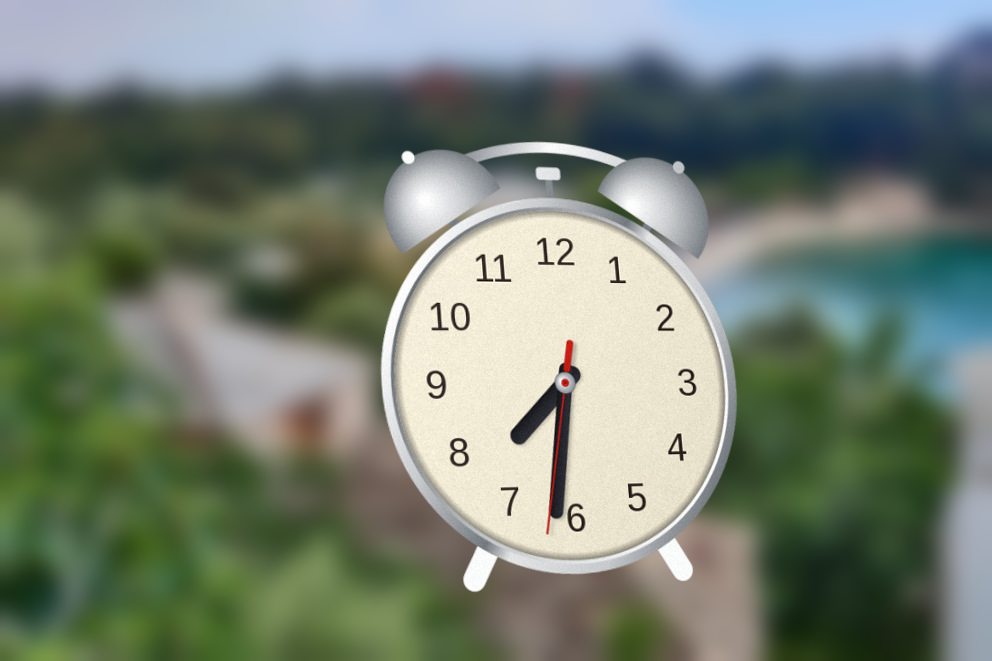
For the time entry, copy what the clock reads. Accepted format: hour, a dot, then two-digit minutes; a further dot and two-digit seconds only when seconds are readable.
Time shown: 7.31.32
